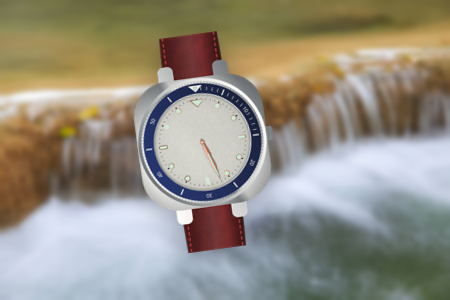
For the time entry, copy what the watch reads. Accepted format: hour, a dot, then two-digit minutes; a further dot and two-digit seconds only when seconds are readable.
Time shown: 5.27
